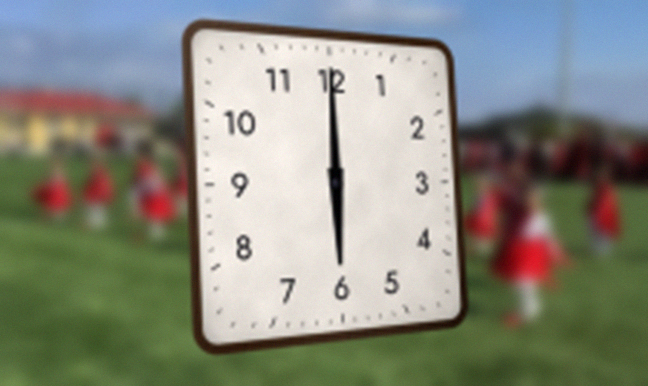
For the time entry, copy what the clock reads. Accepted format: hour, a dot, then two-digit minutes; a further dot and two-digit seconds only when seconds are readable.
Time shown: 6.00
